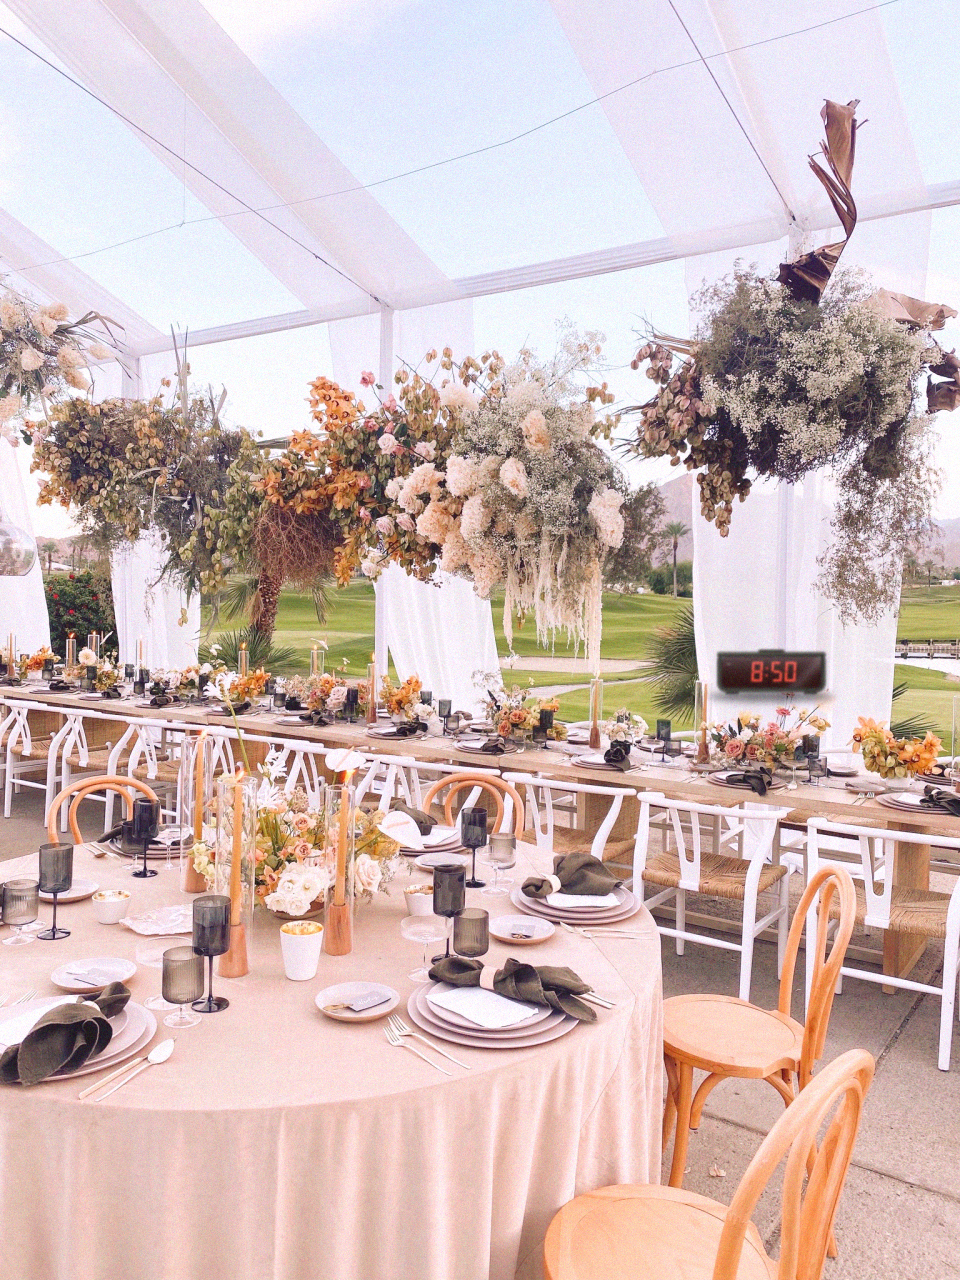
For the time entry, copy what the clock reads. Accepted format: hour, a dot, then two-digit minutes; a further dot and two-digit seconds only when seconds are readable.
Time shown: 8.50
